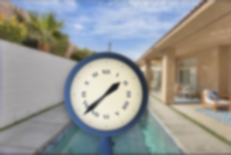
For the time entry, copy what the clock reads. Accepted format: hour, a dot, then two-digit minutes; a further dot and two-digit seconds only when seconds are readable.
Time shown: 1.38
